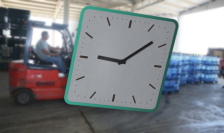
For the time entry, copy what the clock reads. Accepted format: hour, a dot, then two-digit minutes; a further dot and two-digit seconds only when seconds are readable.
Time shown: 9.08
